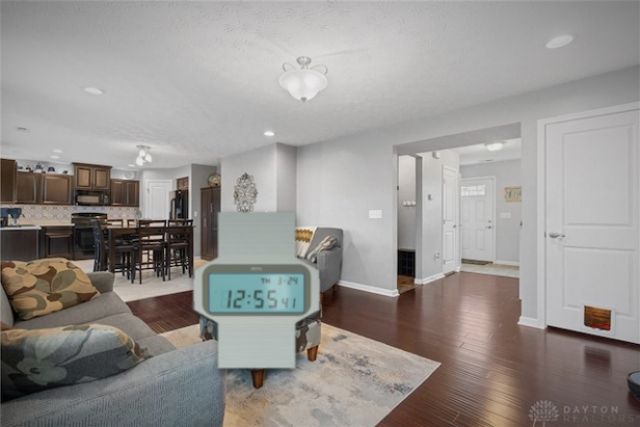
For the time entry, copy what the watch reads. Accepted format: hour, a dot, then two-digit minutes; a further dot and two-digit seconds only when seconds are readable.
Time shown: 12.55
